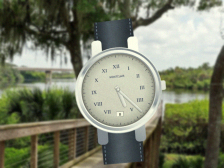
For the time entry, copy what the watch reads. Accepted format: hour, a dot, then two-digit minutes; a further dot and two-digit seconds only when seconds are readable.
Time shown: 5.23
